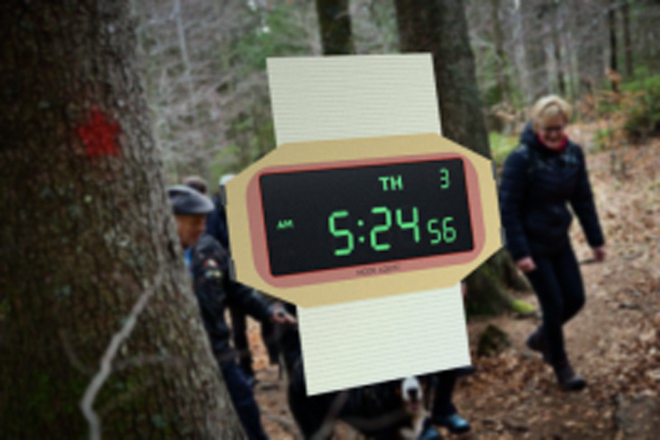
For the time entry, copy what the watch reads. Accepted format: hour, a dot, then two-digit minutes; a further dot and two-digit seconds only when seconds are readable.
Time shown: 5.24.56
